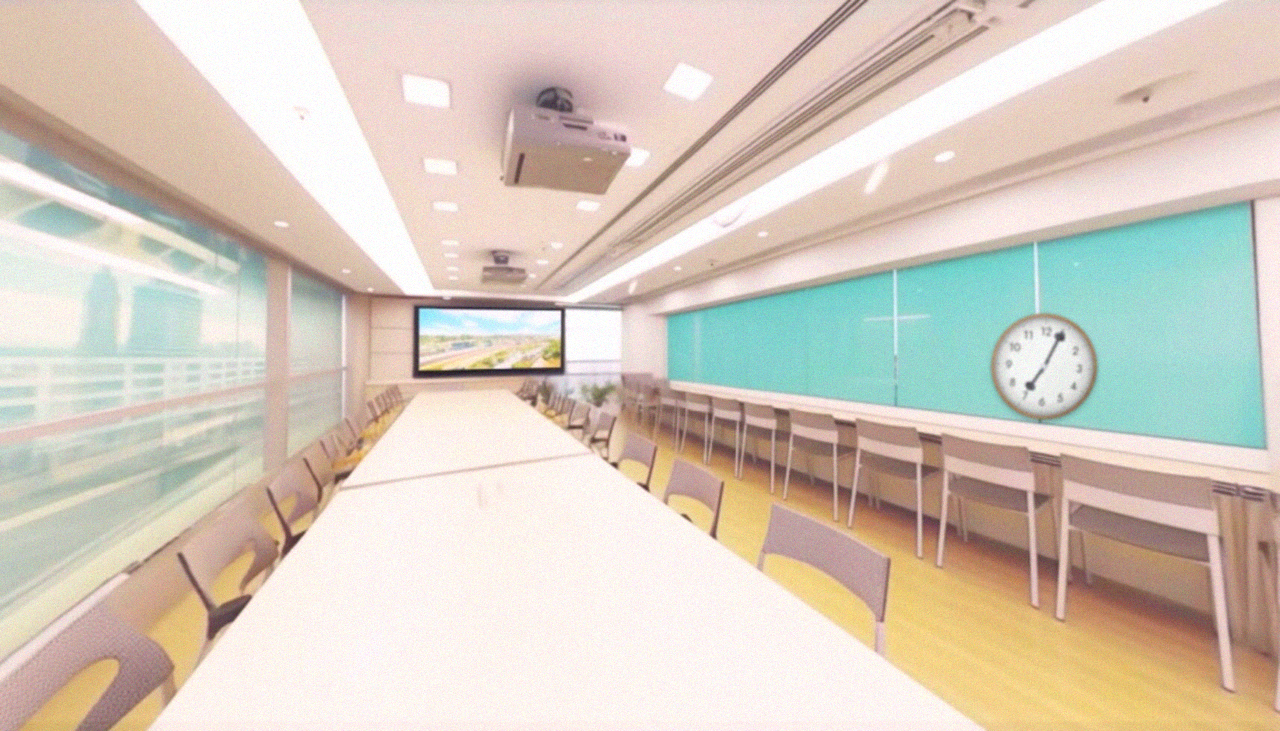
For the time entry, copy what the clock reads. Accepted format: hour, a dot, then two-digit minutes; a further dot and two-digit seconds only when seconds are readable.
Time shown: 7.04
